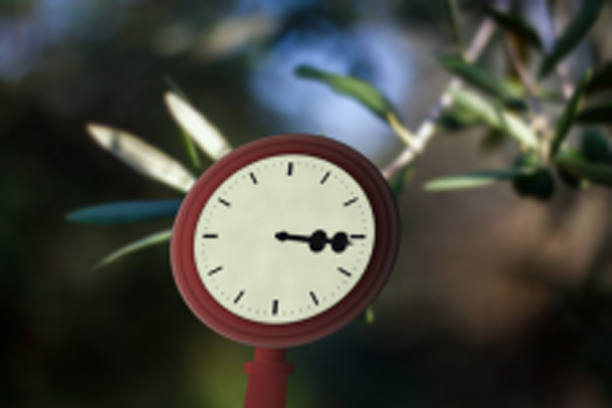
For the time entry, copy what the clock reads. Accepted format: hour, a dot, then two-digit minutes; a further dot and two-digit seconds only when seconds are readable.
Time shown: 3.16
